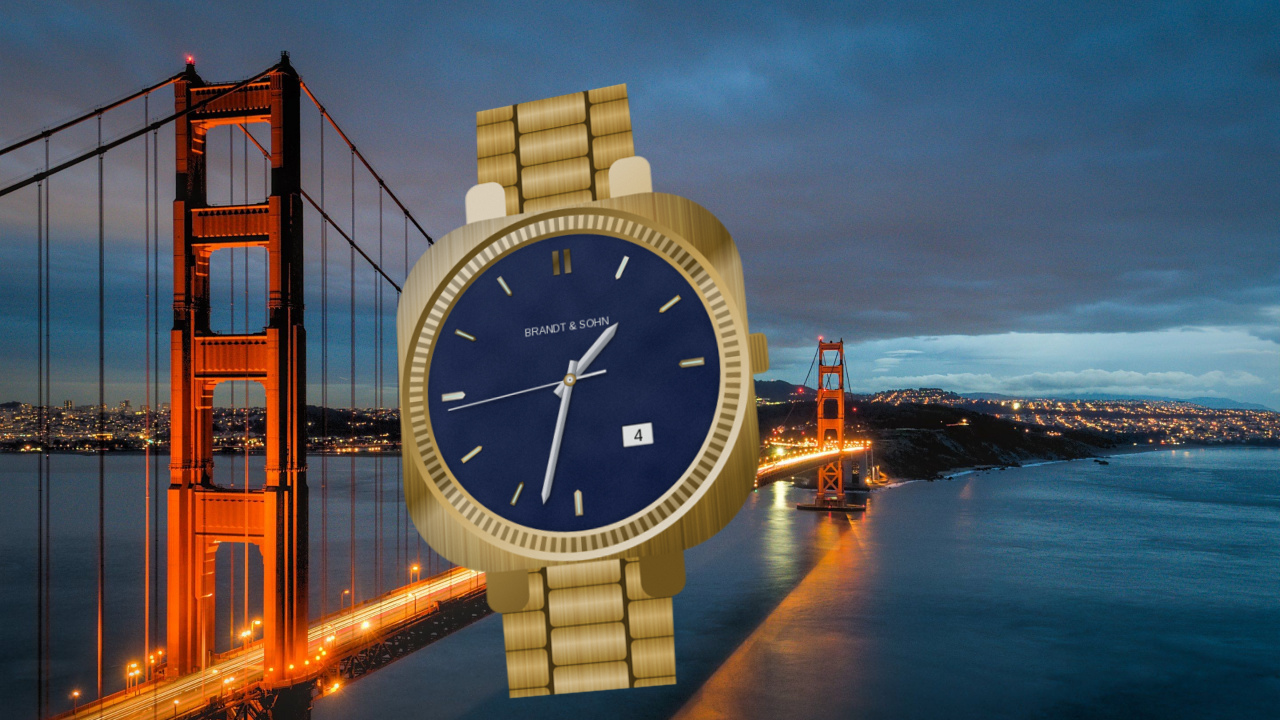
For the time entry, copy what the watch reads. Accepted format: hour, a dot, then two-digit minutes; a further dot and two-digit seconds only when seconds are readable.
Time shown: 1.32.44
